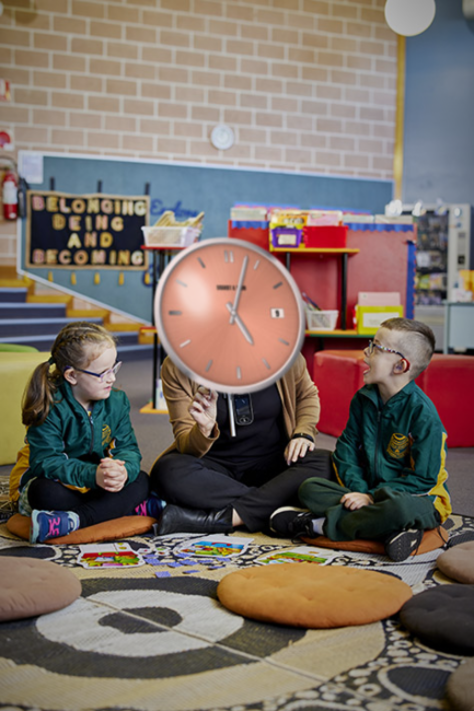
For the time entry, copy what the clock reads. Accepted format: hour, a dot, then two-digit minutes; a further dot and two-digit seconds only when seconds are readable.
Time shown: 5.03
